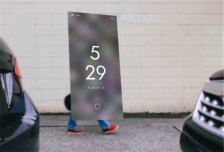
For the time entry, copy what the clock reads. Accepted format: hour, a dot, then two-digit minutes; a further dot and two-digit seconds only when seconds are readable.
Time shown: 5.29
